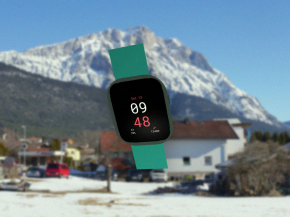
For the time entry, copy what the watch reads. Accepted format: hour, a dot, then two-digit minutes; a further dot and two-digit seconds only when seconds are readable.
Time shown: 9.48
